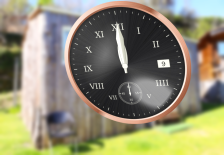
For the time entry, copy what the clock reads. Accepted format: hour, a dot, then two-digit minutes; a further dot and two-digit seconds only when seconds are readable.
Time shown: 12.00
